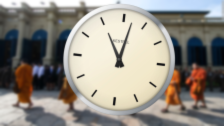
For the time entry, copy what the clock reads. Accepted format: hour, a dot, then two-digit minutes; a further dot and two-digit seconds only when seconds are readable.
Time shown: 11.02
